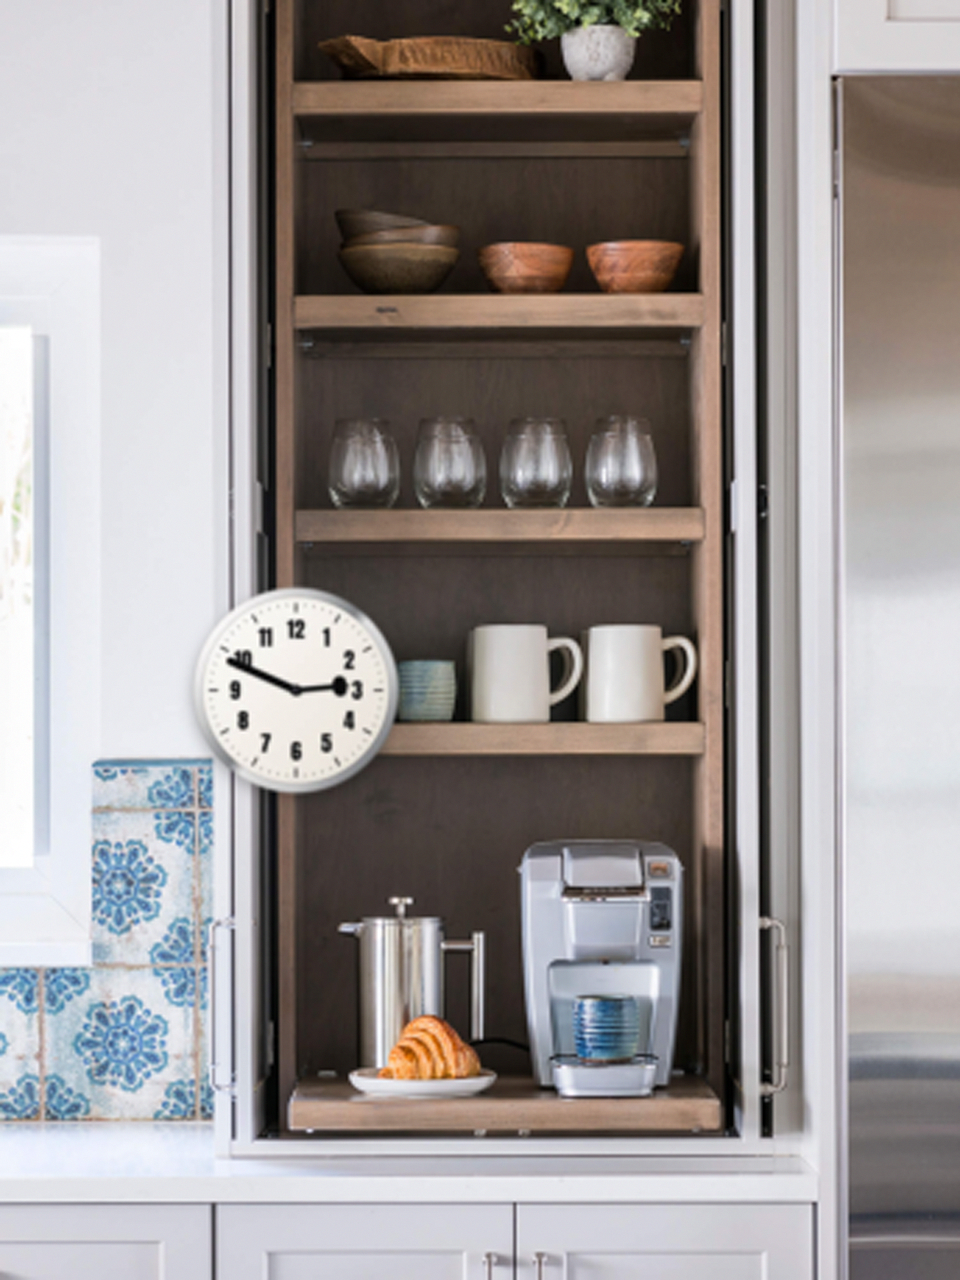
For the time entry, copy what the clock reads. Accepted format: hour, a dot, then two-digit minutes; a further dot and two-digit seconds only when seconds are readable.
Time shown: 2.49
